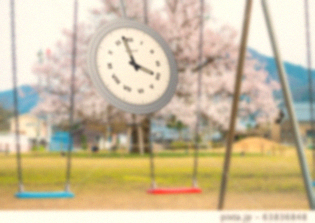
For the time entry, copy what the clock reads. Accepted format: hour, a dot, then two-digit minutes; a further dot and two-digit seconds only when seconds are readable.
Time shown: 3.58
